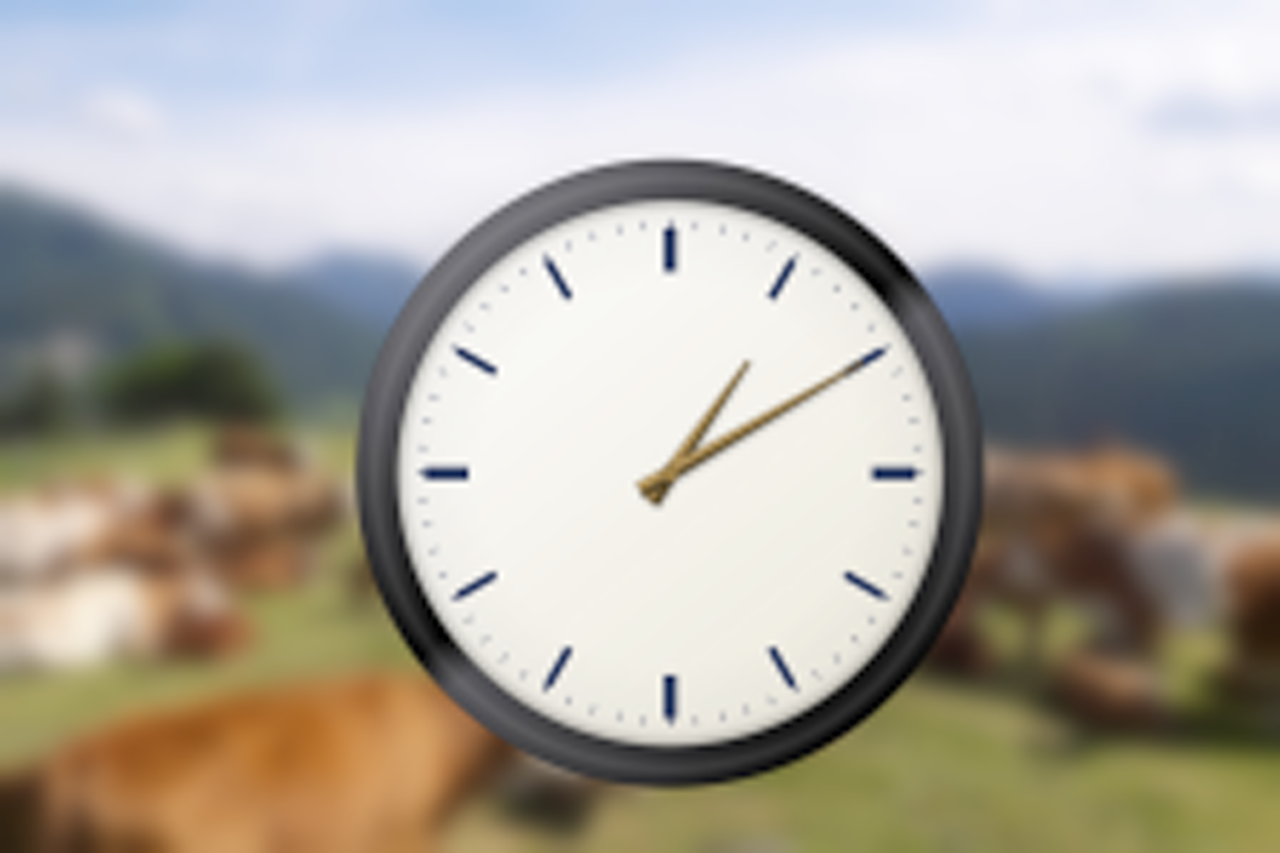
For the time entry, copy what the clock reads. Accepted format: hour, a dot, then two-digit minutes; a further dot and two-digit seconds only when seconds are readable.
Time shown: 1.10
